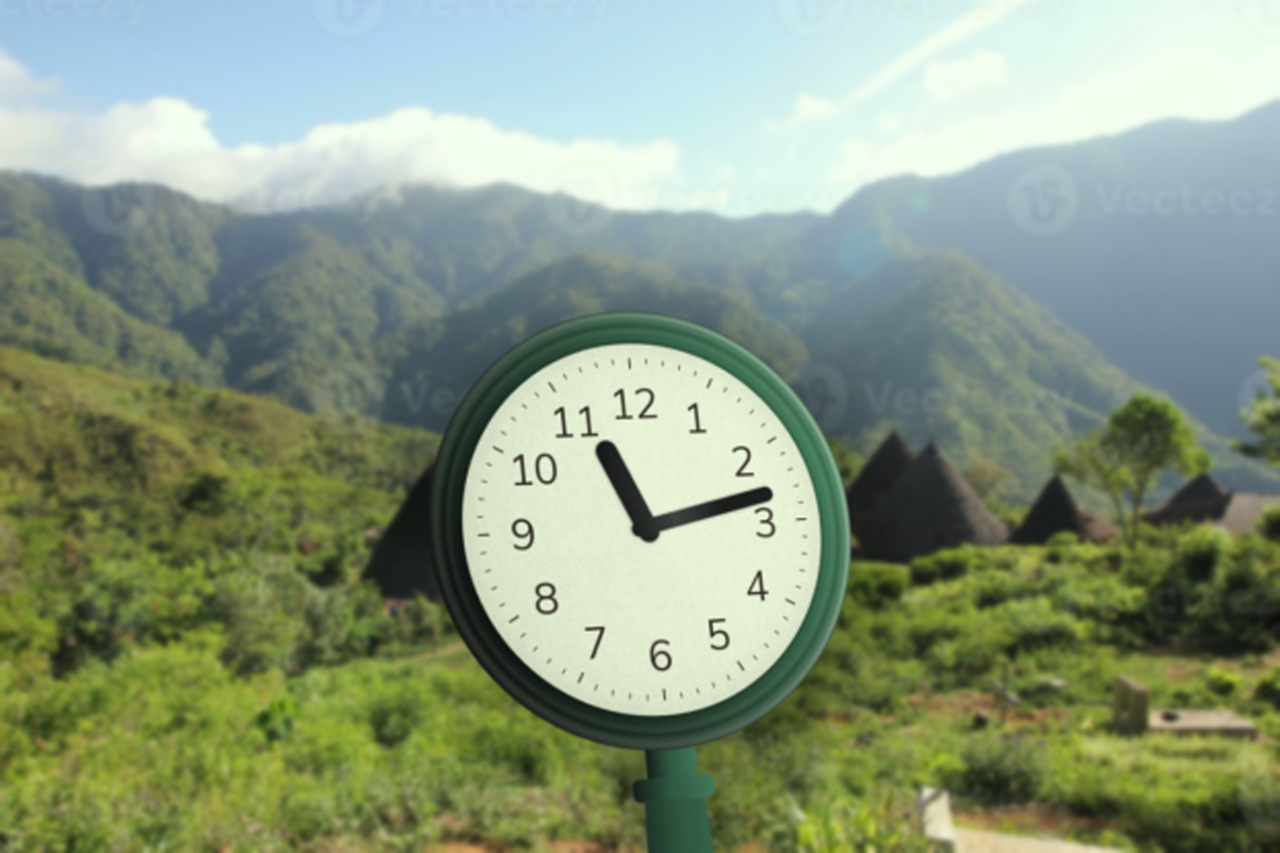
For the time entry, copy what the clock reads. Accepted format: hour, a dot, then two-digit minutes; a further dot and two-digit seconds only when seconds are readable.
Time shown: 11.13
